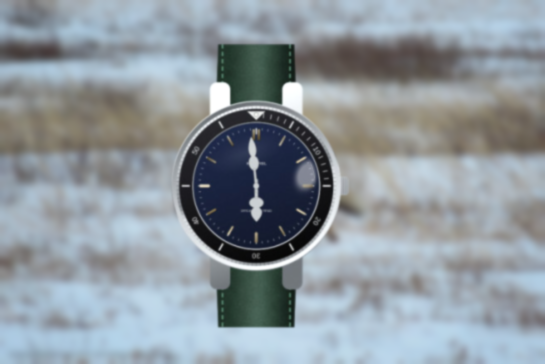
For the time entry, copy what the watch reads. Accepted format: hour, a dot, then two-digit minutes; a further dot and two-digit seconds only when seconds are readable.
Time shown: 5.59
